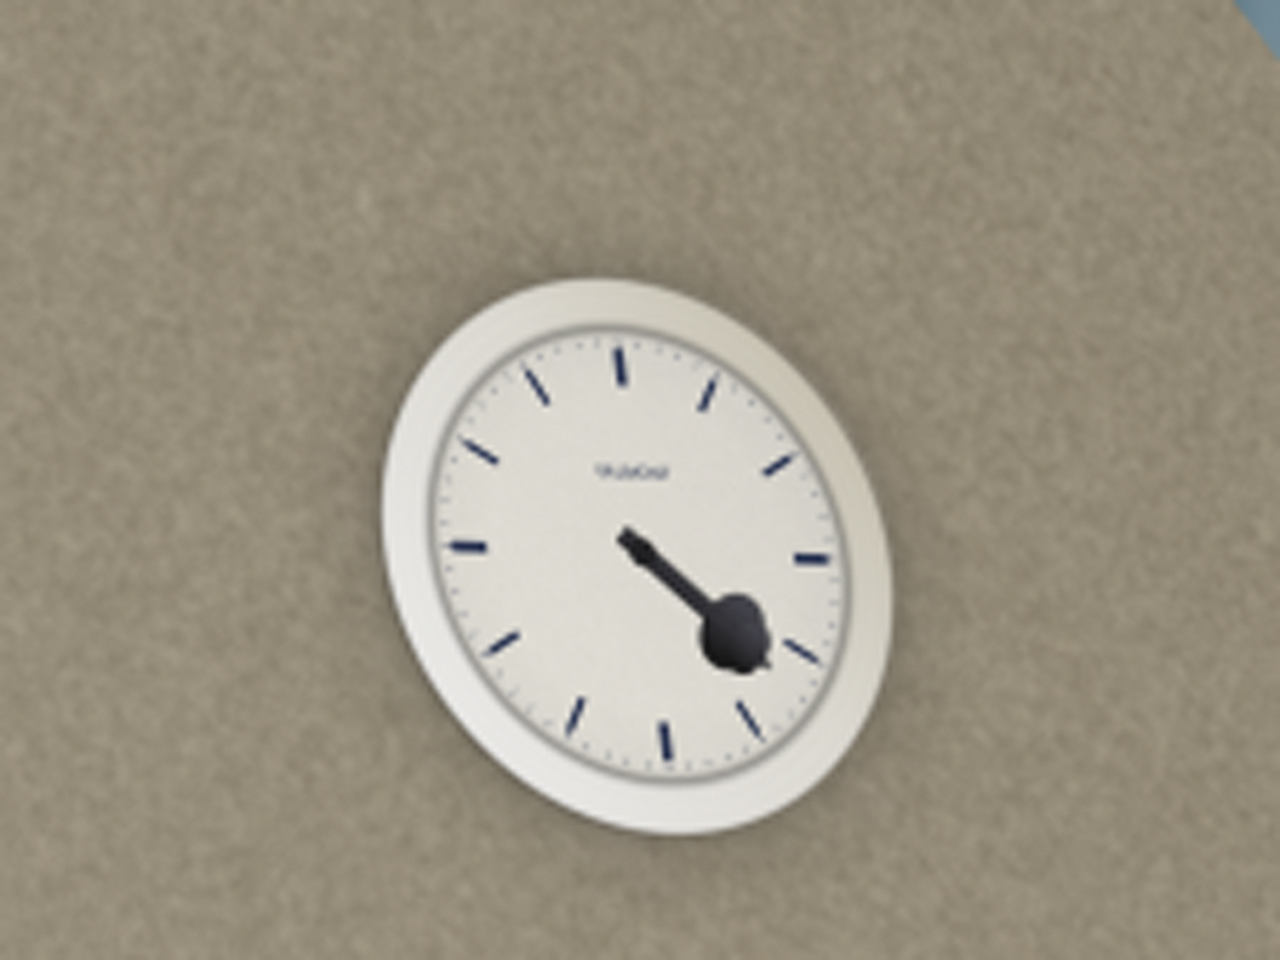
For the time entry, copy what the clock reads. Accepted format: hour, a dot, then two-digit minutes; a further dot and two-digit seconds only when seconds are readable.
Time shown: 4.22
